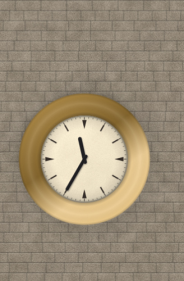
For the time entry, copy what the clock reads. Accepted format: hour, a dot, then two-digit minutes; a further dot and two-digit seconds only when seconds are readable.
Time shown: 11.35
